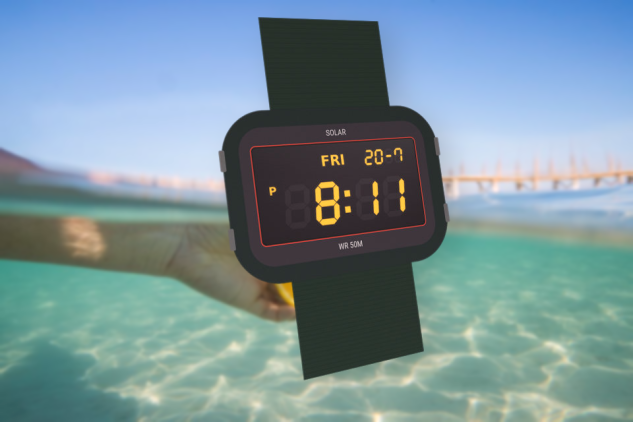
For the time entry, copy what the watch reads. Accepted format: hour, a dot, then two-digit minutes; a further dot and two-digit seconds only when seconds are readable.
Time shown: 8.11
